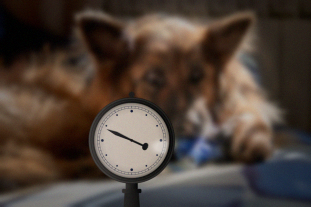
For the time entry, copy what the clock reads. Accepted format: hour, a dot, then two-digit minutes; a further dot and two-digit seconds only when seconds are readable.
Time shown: 3.49
